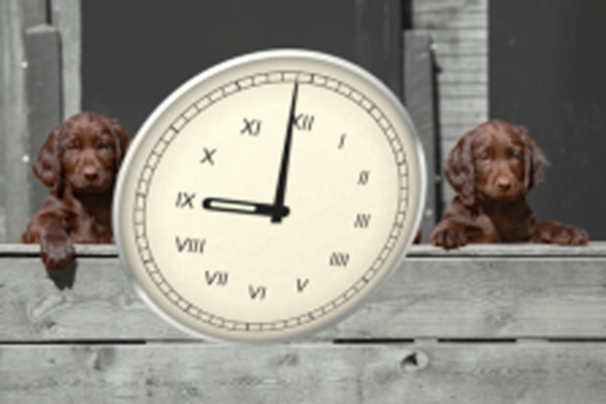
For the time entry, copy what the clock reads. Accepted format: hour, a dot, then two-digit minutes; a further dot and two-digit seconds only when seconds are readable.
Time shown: 8.59
